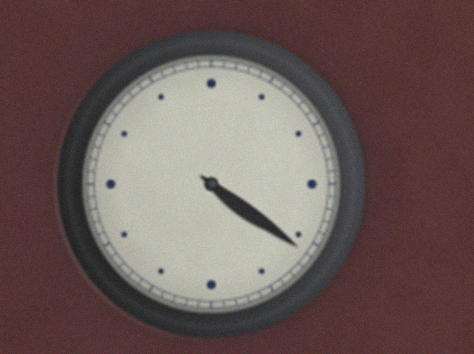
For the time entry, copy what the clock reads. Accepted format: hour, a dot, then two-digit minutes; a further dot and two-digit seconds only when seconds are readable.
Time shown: 4.21
